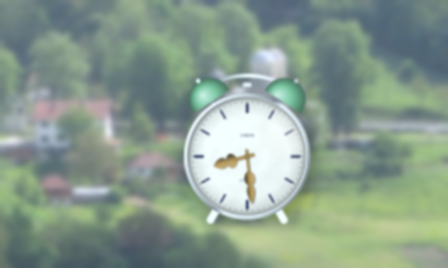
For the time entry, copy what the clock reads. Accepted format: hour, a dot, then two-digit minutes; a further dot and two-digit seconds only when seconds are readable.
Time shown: 8.29
